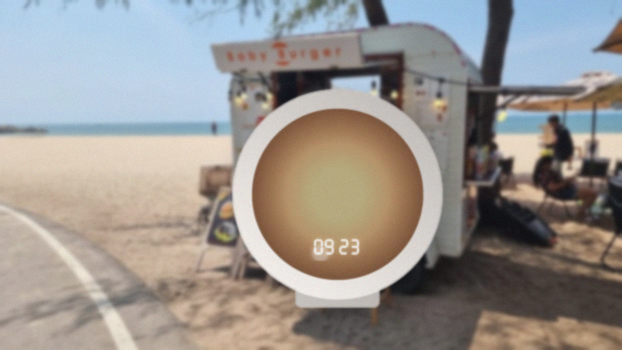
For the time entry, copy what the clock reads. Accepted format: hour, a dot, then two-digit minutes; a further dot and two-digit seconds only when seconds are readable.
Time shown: 9.23
